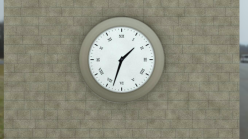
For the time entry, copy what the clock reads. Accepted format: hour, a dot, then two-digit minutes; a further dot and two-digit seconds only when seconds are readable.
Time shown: 1.33
